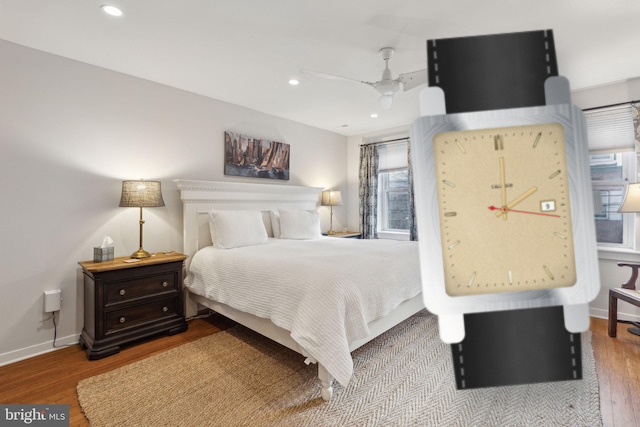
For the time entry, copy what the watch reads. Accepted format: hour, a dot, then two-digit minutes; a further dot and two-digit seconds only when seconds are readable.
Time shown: 2.00.17
